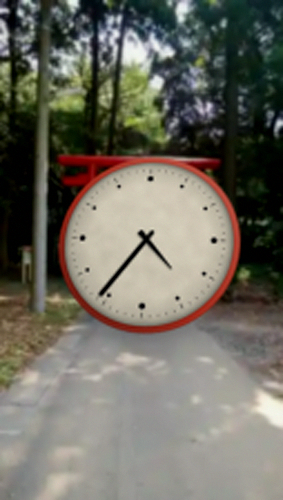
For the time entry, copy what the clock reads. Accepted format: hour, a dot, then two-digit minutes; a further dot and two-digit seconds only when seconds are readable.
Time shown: 4.36
